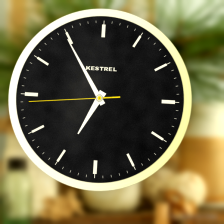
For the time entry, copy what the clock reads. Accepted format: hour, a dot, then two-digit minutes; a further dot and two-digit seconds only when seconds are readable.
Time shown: 6.54.44
